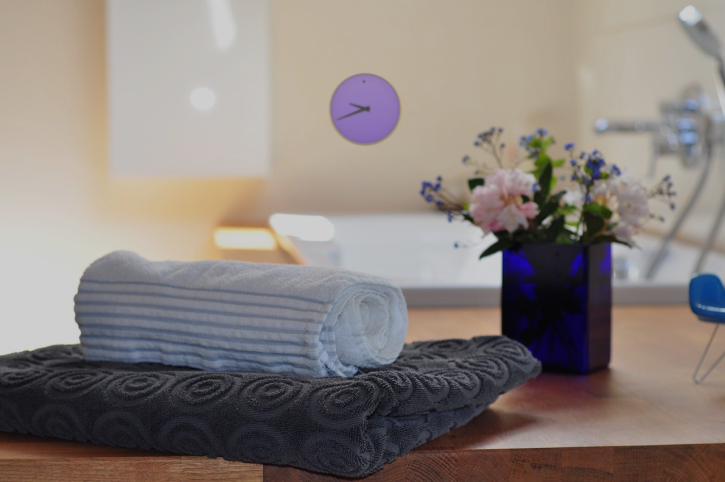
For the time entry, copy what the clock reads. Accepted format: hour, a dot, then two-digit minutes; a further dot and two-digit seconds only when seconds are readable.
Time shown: 9.42
